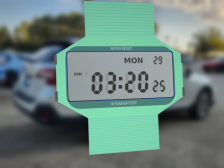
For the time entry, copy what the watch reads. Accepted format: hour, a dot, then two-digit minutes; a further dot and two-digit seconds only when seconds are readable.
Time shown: 3.20.25
